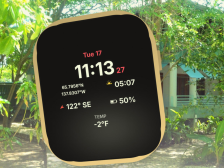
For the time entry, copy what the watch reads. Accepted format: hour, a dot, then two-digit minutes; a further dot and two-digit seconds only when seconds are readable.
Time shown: 11.13.27
